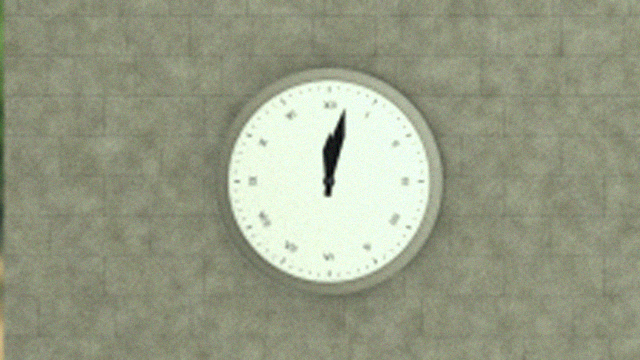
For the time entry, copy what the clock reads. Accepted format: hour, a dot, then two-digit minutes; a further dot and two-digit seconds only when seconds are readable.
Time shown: 12.02
